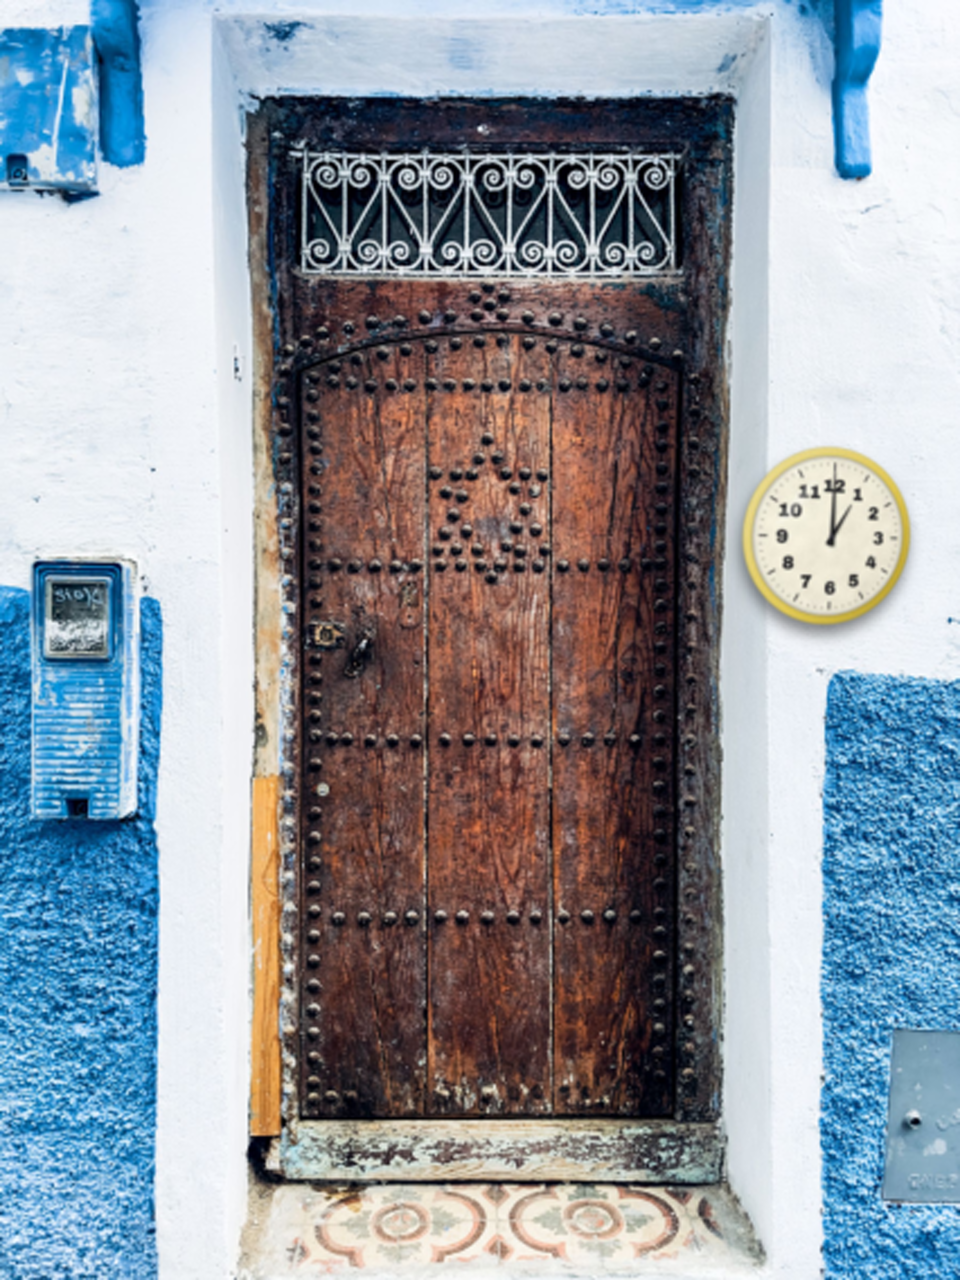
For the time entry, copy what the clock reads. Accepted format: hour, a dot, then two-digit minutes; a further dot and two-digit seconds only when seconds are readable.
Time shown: 1.00
